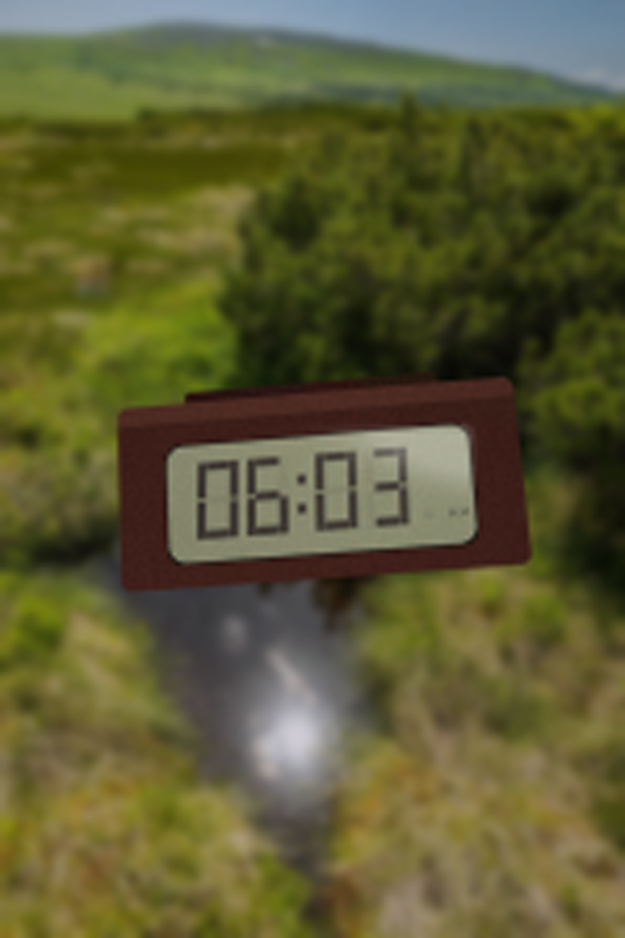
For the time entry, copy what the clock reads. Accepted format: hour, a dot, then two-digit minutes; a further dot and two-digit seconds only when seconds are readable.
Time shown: 6.03
